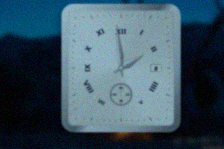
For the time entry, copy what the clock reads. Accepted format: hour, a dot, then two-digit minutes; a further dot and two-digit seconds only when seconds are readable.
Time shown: 1.59
